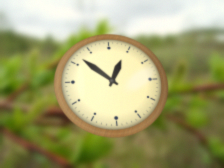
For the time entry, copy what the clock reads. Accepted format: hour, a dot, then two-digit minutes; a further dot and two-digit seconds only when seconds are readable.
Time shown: 12.52
